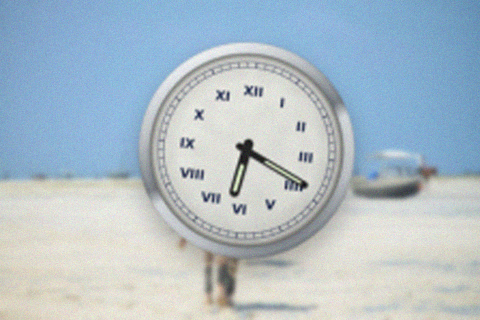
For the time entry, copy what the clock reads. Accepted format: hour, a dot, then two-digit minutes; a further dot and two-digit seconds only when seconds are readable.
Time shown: 6.19
